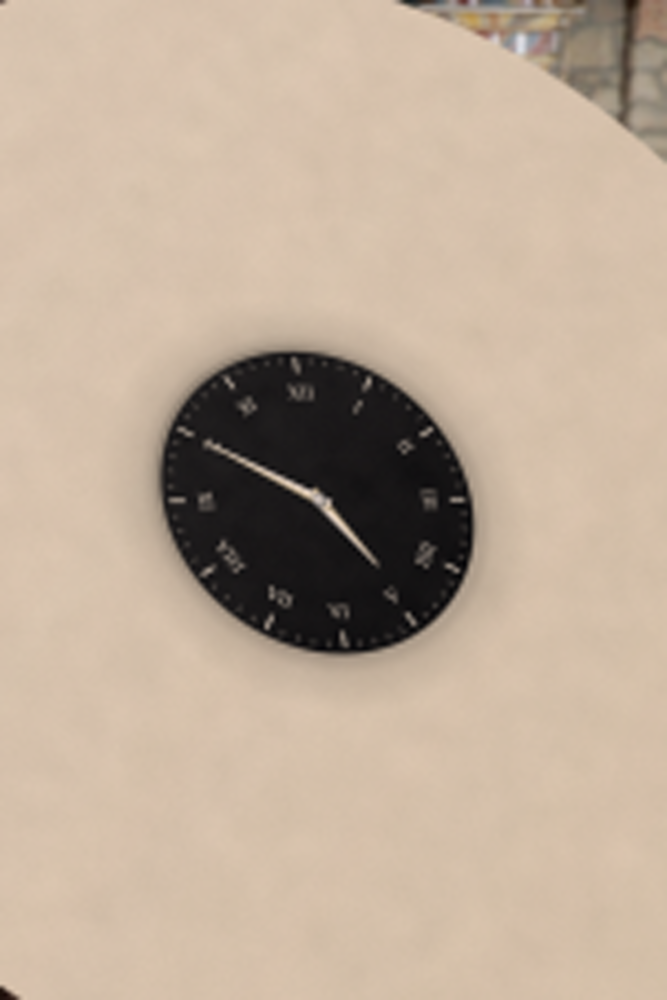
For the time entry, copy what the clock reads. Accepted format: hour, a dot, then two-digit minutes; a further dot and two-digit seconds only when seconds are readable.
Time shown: 4.50
